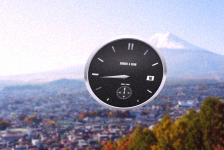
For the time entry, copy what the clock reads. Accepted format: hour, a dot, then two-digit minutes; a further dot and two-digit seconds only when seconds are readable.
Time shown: 8.44
